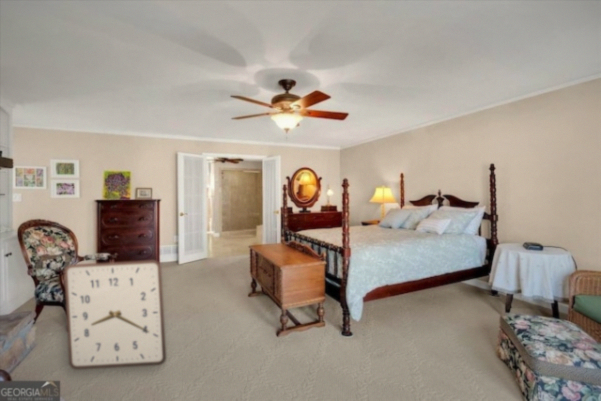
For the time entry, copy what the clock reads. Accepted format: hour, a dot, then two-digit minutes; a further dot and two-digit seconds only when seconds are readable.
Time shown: 8.20
